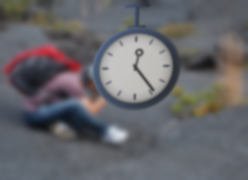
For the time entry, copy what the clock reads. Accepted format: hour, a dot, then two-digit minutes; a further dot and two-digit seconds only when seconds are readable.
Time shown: 12.24
